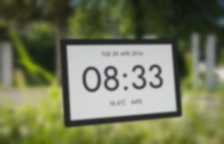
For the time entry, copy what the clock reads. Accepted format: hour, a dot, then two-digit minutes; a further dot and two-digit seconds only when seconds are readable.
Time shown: 8.33
